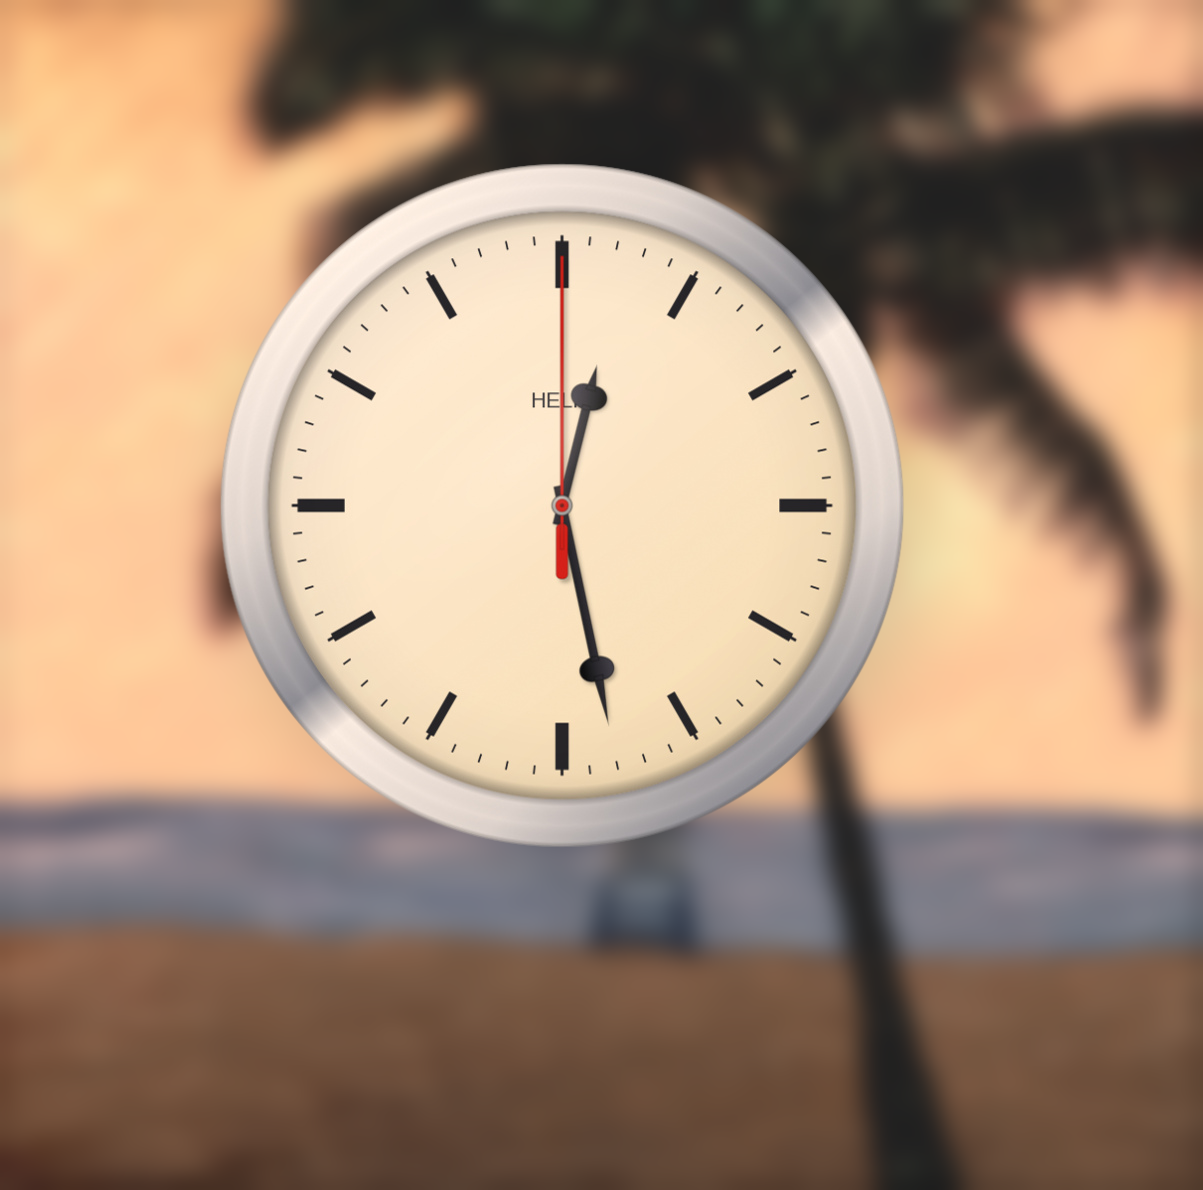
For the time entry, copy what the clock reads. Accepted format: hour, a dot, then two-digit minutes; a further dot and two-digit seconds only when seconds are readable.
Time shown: 12.28.00
